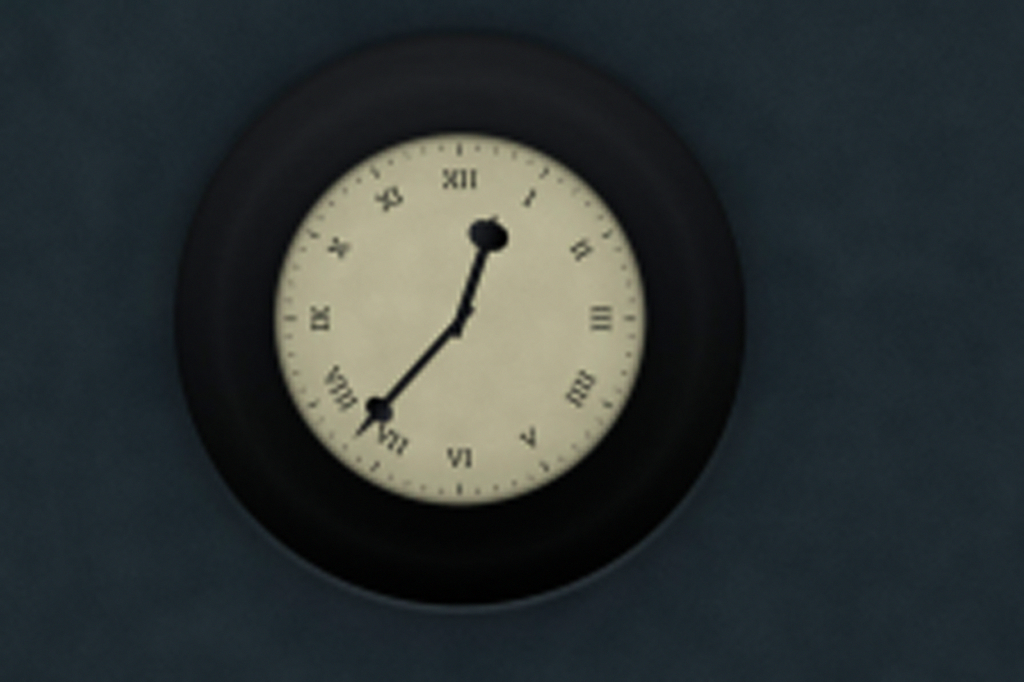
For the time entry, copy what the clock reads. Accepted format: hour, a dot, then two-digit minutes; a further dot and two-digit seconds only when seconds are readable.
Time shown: 12.37
